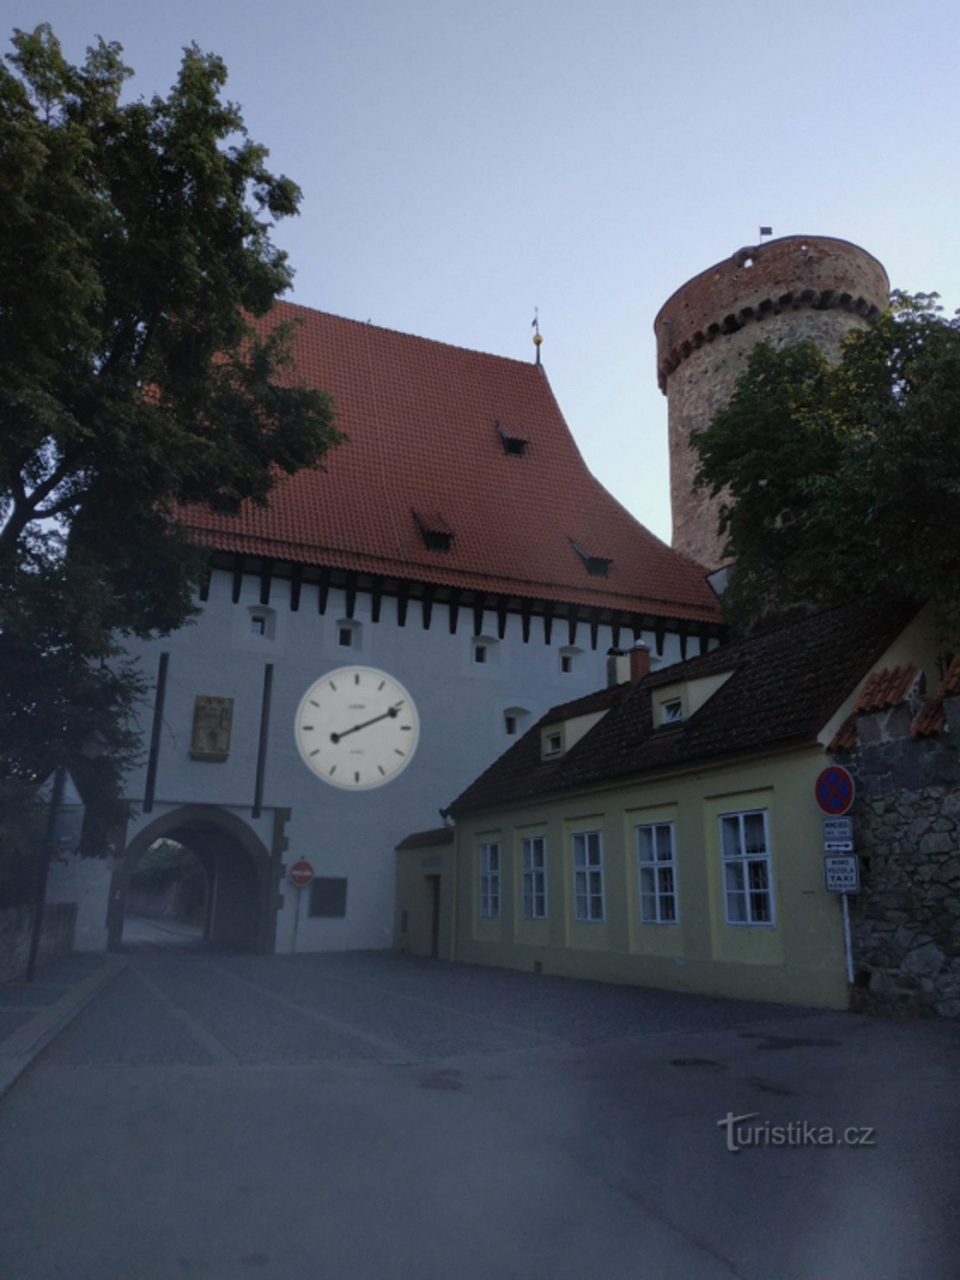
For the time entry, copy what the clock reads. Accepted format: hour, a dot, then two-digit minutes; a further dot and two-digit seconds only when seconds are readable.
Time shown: 8.11
